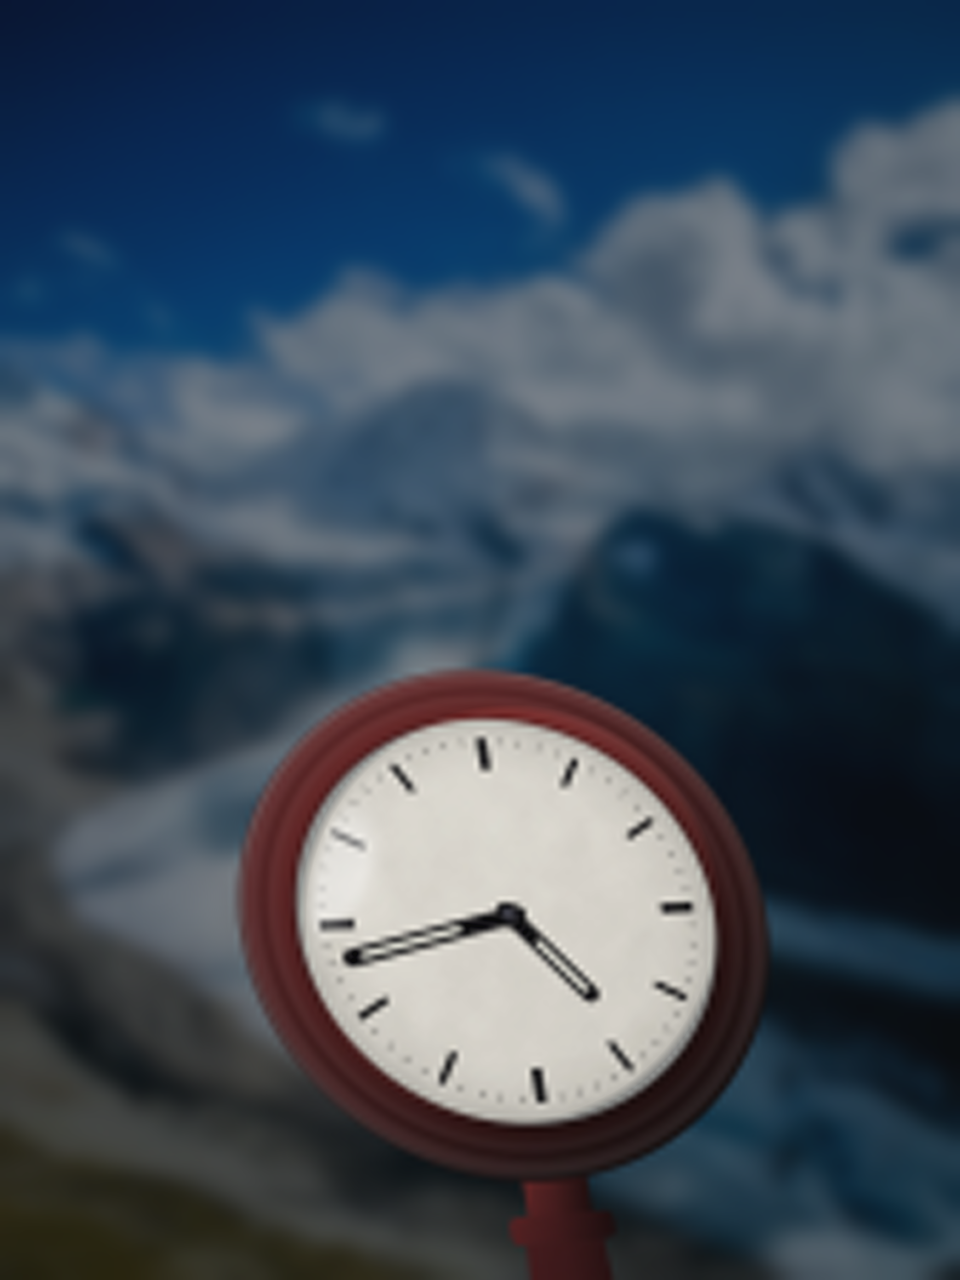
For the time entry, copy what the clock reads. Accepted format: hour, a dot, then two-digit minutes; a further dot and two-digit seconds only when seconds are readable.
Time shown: 4.43
